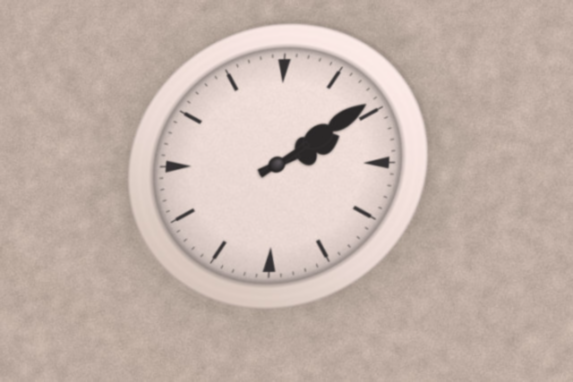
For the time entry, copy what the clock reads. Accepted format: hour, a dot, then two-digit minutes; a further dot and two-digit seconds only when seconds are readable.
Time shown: 2.09
